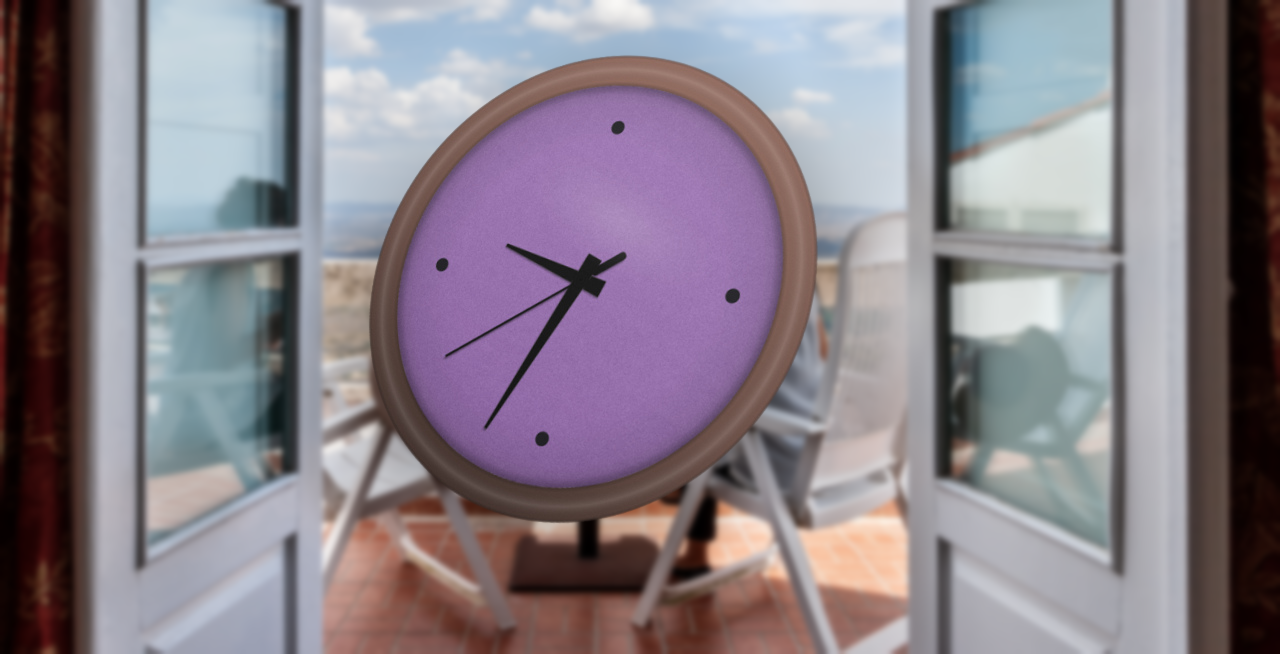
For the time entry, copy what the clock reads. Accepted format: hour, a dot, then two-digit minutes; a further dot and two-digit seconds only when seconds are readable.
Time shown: 9.33.39
